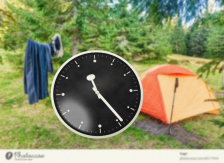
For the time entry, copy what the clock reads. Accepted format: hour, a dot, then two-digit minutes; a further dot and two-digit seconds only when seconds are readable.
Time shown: 11.24
